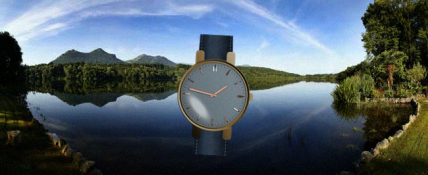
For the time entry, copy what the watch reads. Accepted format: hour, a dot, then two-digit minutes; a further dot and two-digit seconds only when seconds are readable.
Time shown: 1.47
